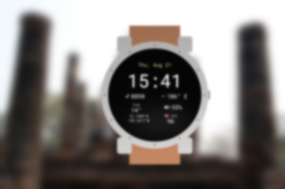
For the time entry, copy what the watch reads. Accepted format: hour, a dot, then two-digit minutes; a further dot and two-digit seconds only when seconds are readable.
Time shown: 15.41
